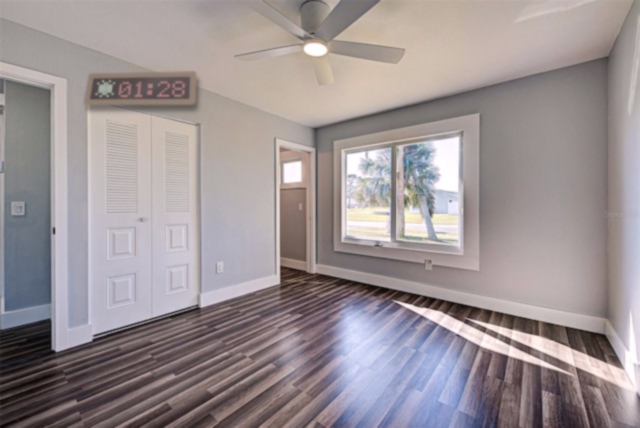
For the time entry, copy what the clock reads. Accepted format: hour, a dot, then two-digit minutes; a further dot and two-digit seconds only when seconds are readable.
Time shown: 1.28
